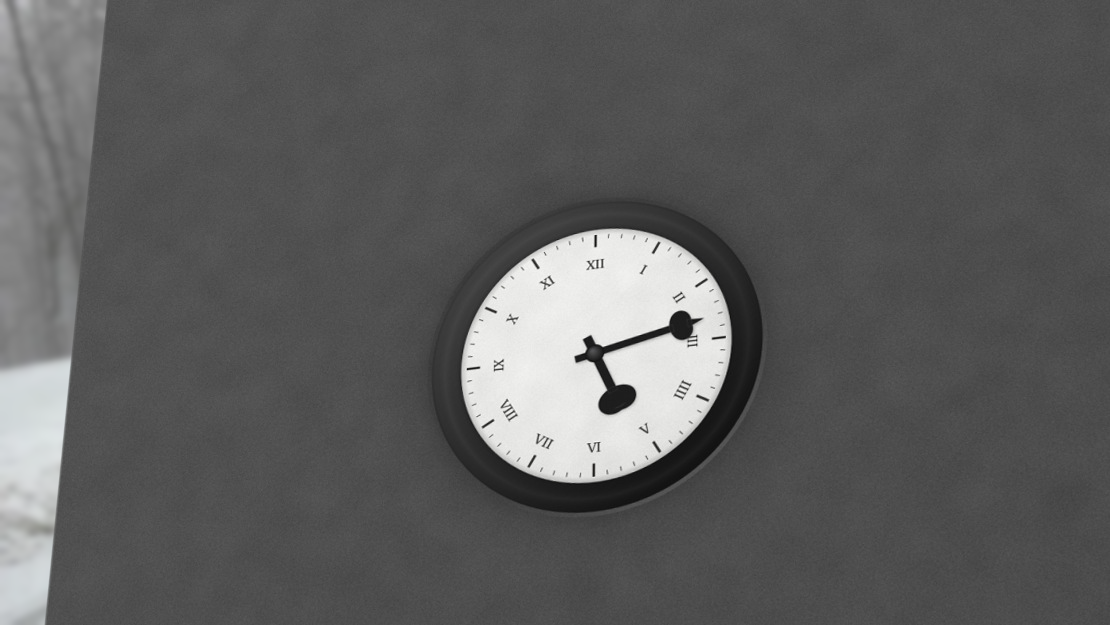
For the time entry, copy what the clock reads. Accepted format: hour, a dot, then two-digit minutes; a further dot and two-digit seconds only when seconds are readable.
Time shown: 5.13
